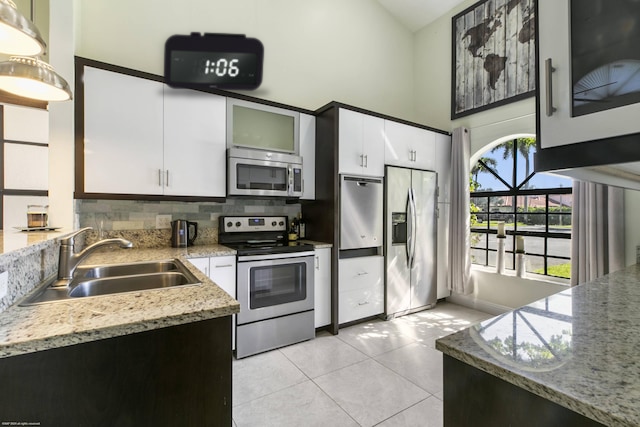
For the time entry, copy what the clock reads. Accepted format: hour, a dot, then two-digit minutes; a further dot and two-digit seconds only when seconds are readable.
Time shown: 1.06
